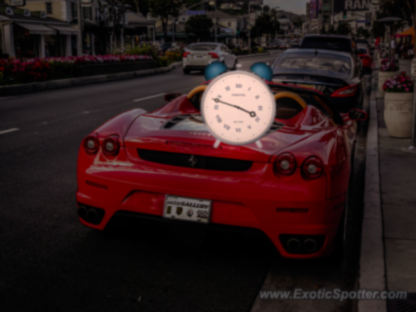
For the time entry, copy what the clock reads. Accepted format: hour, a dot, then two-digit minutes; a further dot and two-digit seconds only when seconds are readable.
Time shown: 3.48
